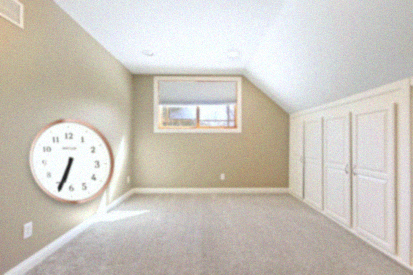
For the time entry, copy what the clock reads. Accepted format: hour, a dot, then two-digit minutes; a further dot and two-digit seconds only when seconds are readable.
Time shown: 6.34
